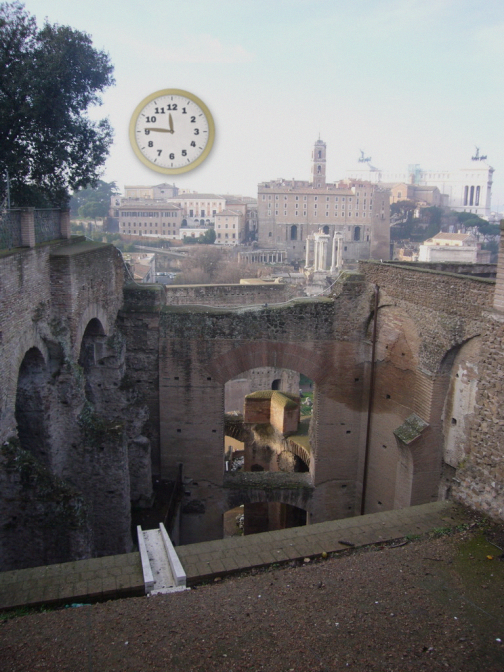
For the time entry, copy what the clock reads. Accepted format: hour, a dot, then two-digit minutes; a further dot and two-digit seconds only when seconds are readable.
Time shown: 11.46
